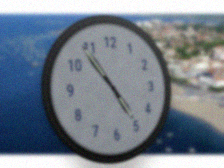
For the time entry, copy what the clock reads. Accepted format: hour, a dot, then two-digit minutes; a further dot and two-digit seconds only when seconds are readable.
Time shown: 4.54
